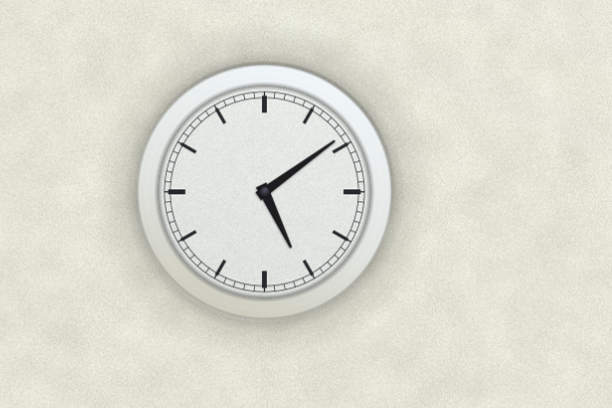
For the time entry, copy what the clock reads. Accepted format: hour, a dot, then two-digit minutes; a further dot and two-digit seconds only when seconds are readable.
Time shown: 5.09
